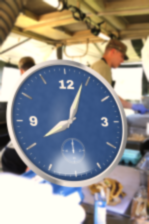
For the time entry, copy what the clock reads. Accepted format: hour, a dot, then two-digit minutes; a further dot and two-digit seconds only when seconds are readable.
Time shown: 8.04
